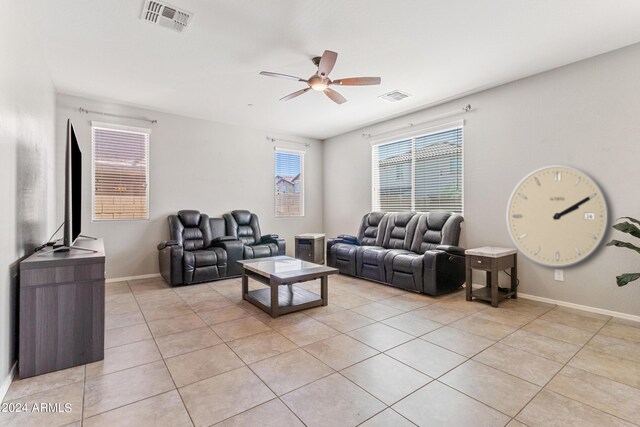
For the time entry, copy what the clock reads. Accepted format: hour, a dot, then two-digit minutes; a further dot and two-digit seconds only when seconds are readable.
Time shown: 2.10
